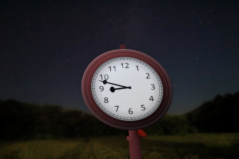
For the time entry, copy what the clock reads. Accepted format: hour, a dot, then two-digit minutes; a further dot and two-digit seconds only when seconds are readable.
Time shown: 8.48
